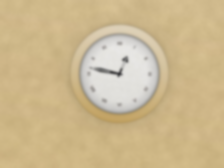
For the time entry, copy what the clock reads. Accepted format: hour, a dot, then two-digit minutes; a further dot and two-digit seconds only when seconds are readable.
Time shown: 12.47
